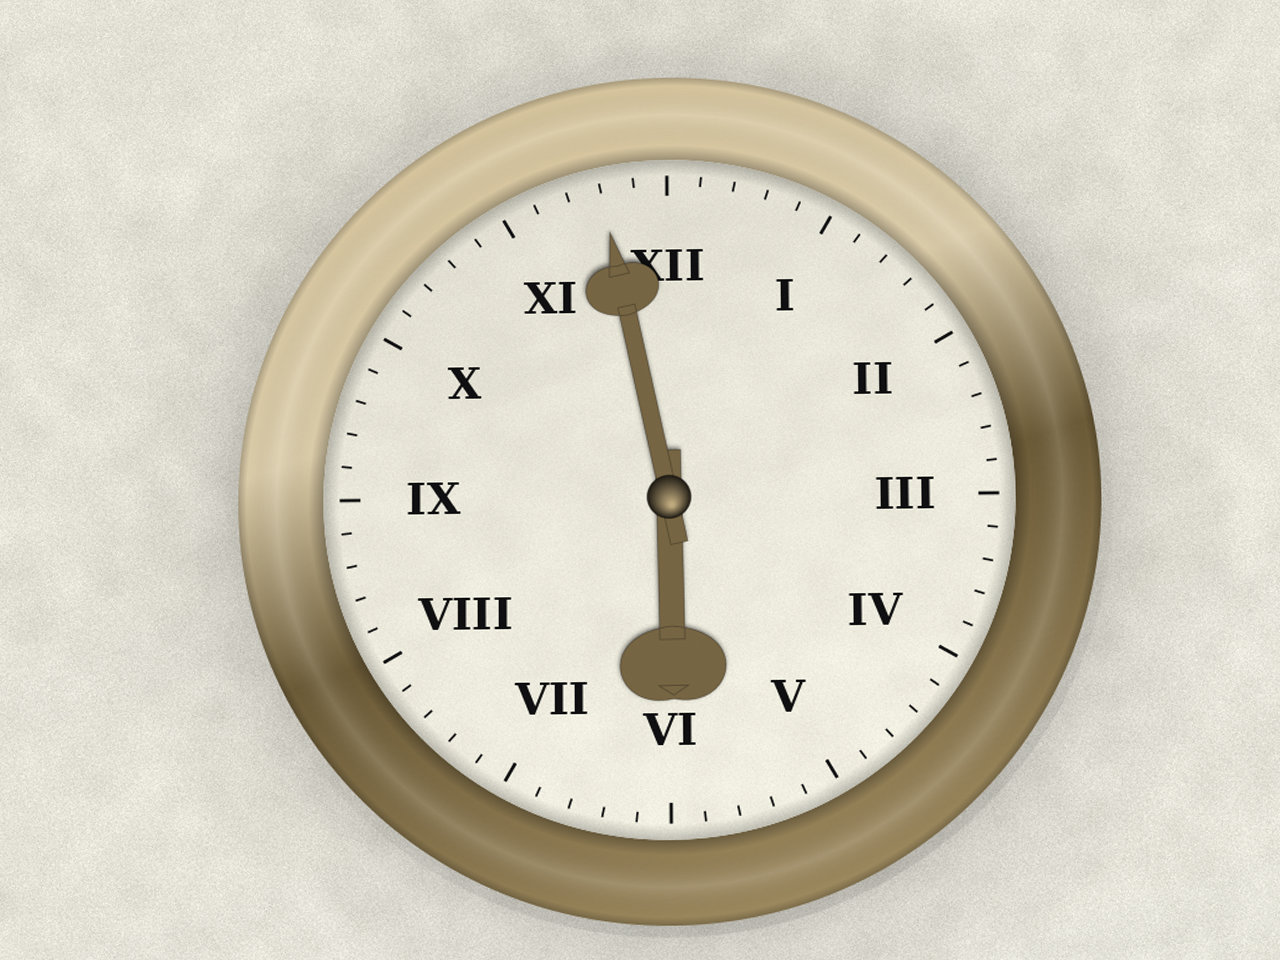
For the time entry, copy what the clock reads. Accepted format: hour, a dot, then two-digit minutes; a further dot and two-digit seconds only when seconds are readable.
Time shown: 5.58
